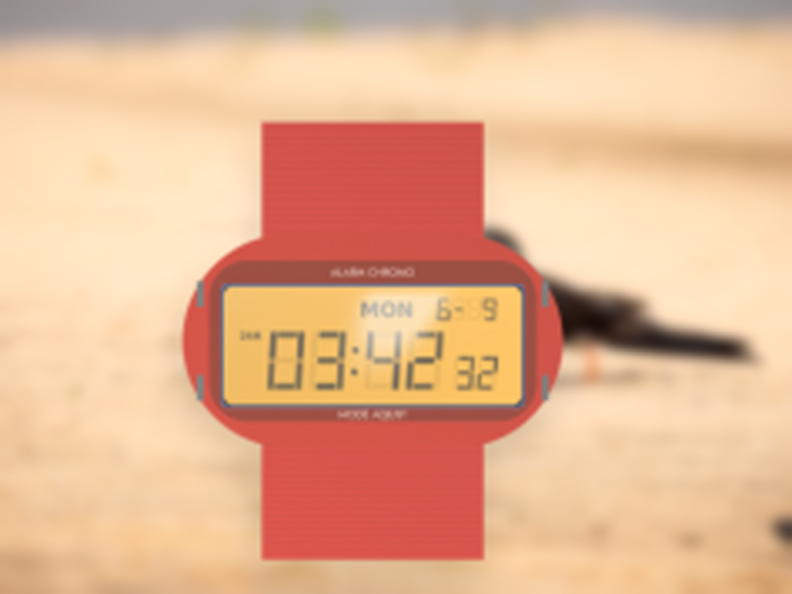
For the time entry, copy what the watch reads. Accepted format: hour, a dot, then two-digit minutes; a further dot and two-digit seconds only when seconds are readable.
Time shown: 3.42.32
